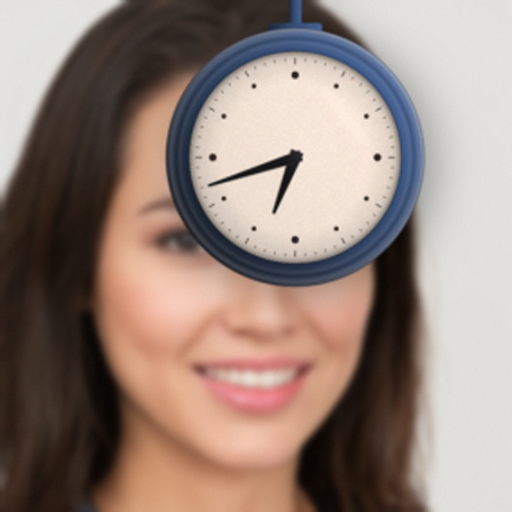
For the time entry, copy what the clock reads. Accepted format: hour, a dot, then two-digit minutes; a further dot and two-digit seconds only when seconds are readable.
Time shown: 6.42
